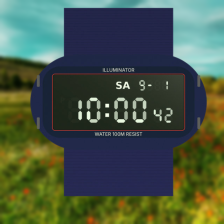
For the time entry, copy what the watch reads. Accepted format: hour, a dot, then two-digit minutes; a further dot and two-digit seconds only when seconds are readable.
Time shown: 10.00.42
